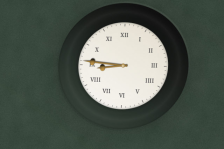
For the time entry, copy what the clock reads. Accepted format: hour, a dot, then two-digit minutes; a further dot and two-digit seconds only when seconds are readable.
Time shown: 8.46
